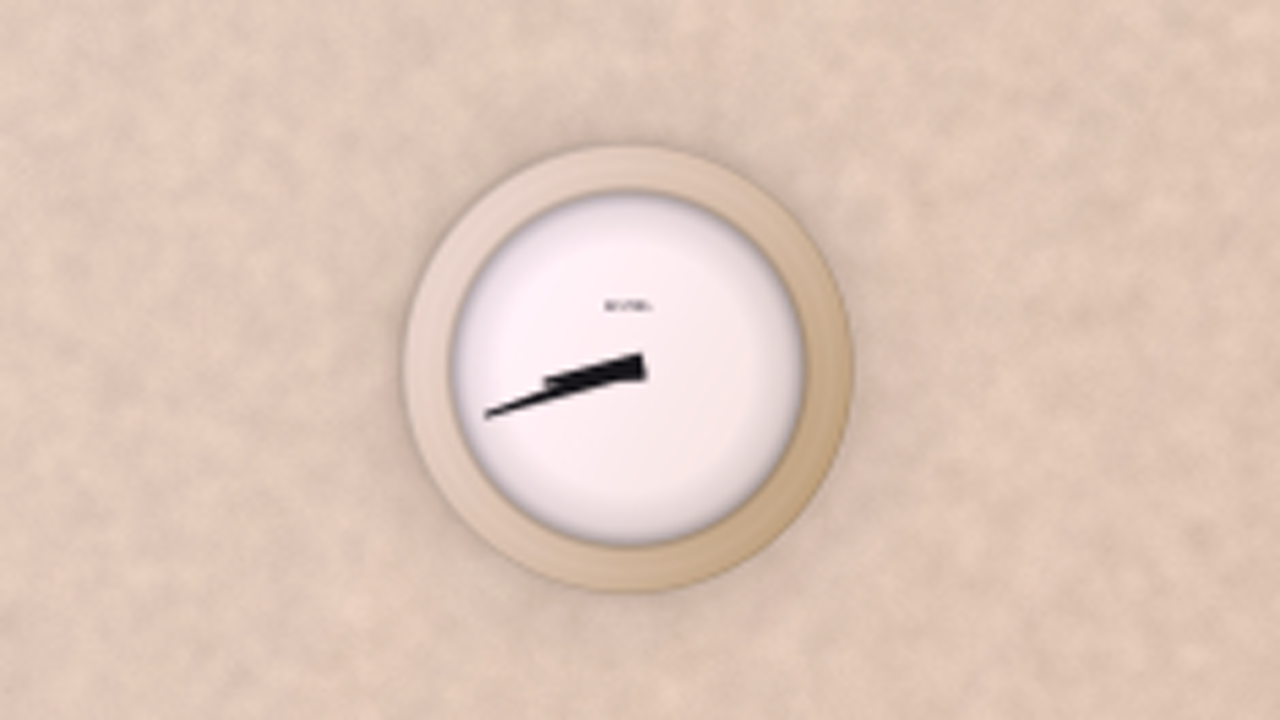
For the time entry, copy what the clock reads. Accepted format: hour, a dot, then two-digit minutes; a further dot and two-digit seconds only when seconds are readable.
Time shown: 8.42
